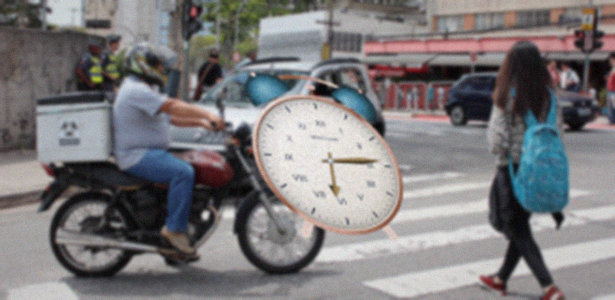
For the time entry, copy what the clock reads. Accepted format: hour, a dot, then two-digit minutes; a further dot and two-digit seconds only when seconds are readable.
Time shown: 6.14
